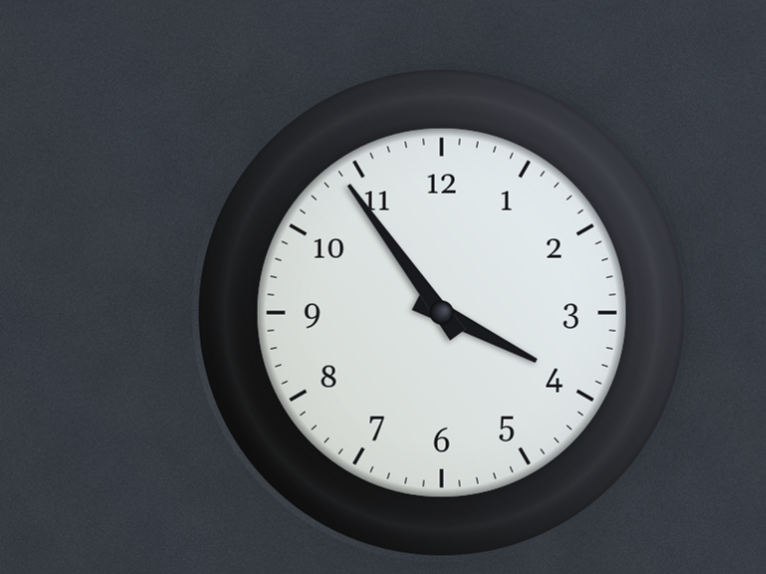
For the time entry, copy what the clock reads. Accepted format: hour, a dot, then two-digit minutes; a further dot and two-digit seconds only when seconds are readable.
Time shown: 3.54
